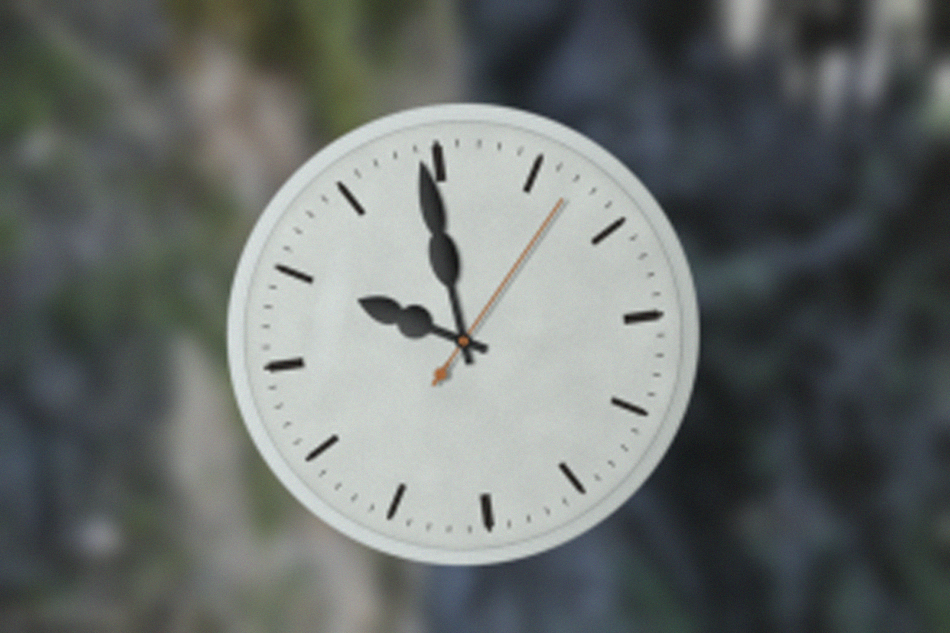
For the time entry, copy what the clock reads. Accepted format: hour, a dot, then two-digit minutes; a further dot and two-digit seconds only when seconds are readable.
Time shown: 9.59.07
